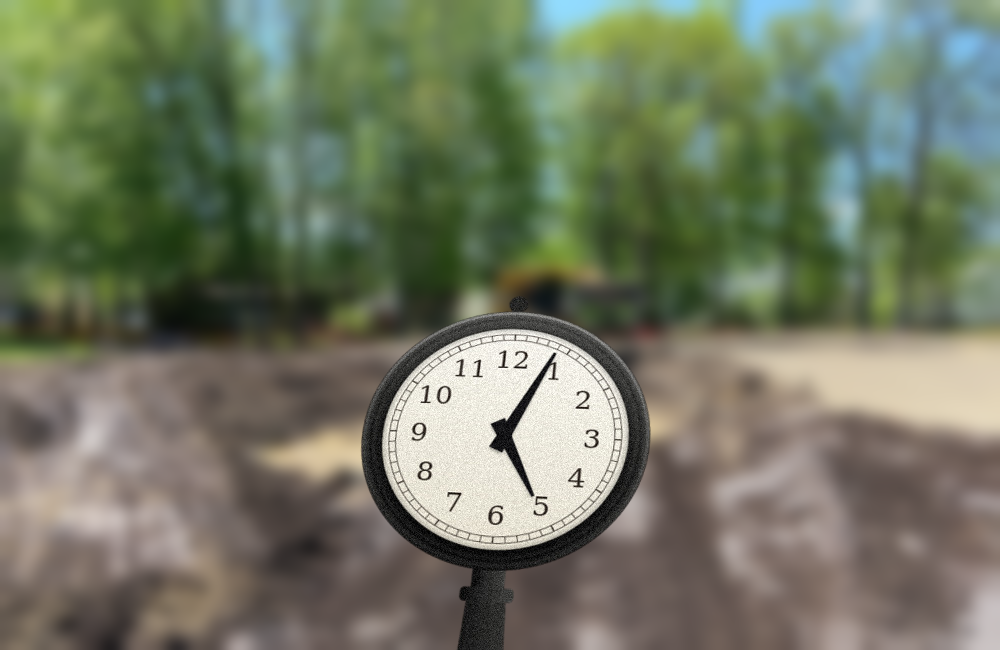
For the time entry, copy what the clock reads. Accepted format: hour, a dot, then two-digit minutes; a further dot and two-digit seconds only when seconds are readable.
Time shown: 5.04
